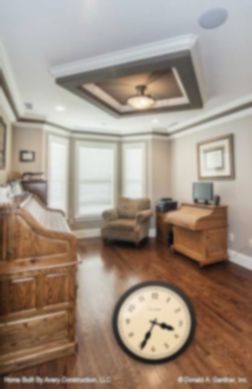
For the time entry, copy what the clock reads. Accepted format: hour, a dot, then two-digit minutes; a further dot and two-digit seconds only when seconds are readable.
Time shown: 3.34
